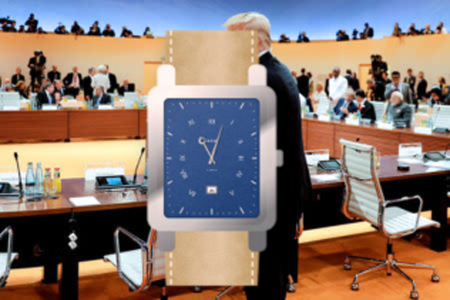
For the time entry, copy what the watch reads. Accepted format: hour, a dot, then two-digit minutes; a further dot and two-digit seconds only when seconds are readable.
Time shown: 11.03
